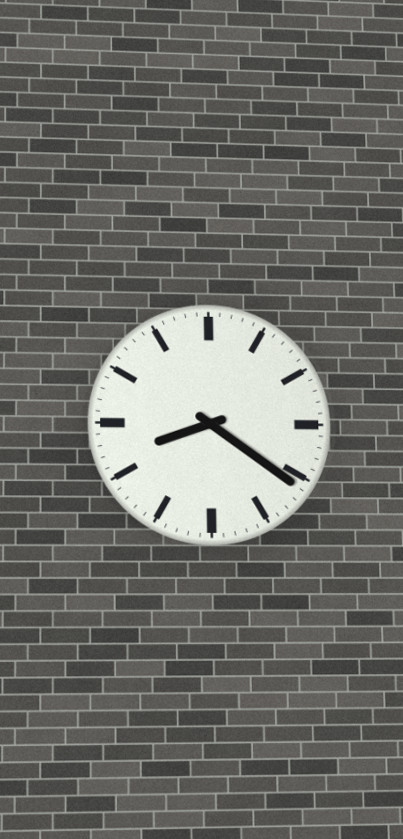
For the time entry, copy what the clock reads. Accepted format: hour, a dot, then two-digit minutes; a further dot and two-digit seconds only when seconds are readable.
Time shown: 8.21
